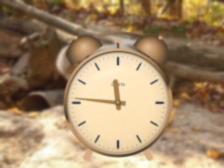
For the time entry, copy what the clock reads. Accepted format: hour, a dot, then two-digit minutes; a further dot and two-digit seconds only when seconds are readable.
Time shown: 11.46
